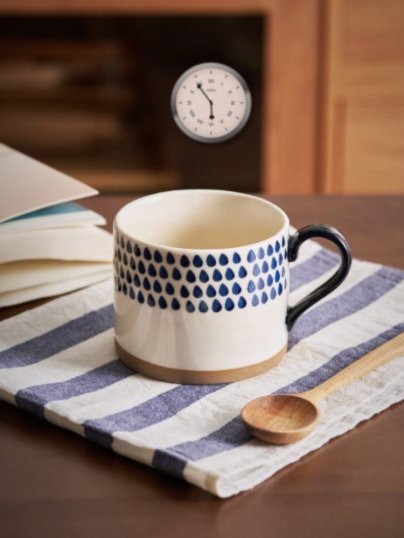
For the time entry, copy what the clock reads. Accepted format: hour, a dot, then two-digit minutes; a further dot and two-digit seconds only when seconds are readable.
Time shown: 5.54
